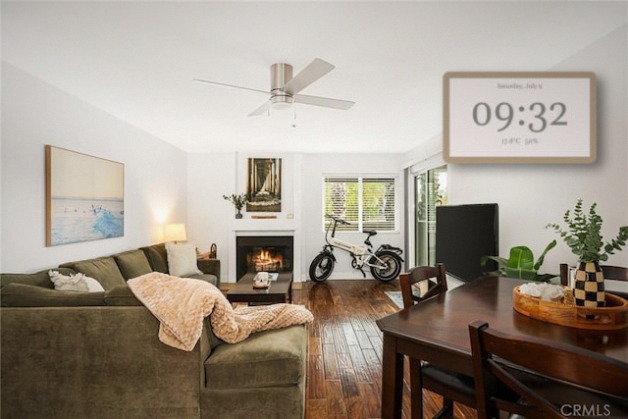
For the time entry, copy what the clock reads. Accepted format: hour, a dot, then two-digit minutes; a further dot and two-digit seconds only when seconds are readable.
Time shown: 9.32
